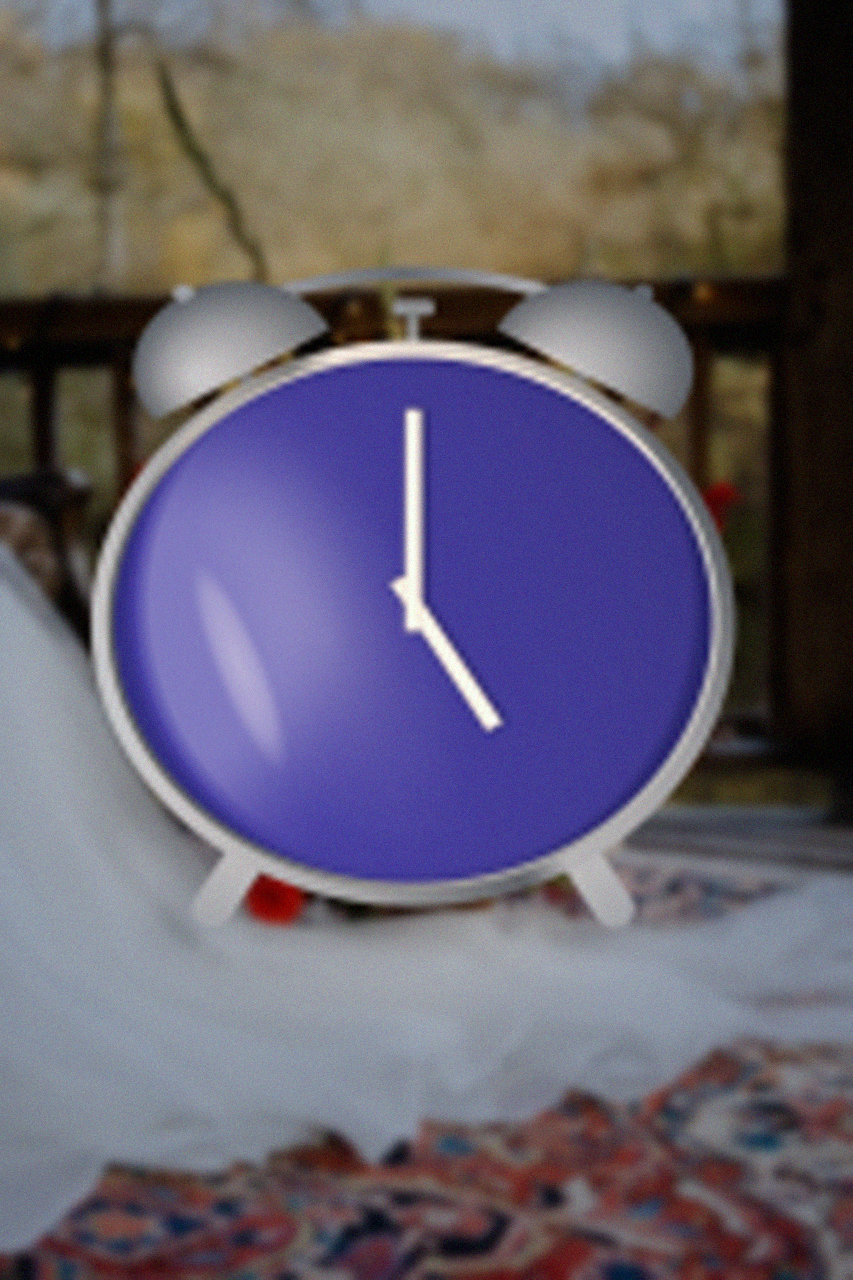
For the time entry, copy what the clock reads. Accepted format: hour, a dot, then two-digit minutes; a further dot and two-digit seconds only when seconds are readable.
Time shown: 5.00
